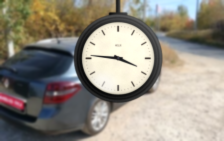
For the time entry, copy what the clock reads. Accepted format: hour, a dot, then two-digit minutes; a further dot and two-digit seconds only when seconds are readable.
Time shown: 3.46
